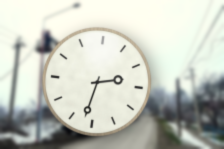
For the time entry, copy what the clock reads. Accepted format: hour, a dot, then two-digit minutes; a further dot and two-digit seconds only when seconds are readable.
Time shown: 2.32
